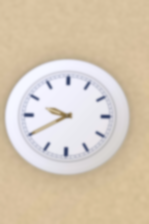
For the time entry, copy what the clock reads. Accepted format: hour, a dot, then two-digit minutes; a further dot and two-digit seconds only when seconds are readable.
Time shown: 9.40
